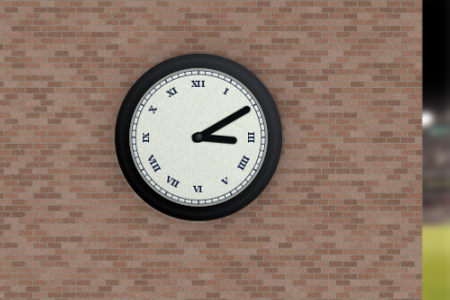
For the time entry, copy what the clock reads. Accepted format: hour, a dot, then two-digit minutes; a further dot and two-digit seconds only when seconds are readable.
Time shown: 3.10
